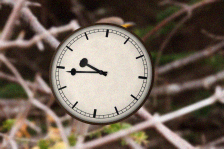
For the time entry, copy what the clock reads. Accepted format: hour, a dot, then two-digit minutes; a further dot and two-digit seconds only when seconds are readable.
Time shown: 9.44
